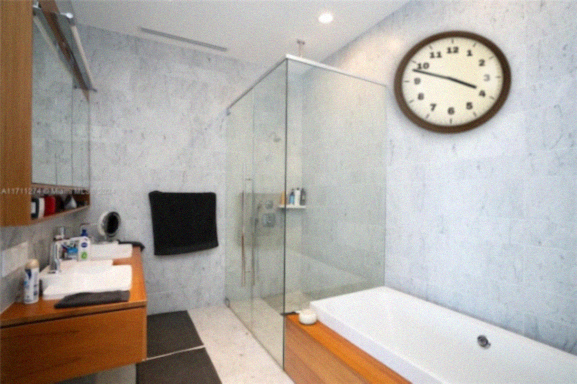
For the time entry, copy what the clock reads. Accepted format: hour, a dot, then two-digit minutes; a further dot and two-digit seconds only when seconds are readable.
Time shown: 3.48
